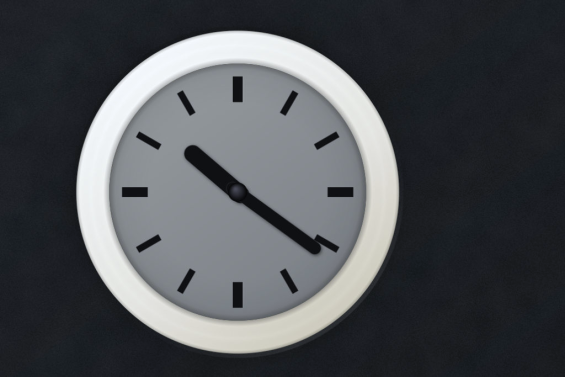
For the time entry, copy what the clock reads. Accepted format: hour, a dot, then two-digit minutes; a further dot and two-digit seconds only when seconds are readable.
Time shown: 10.21
